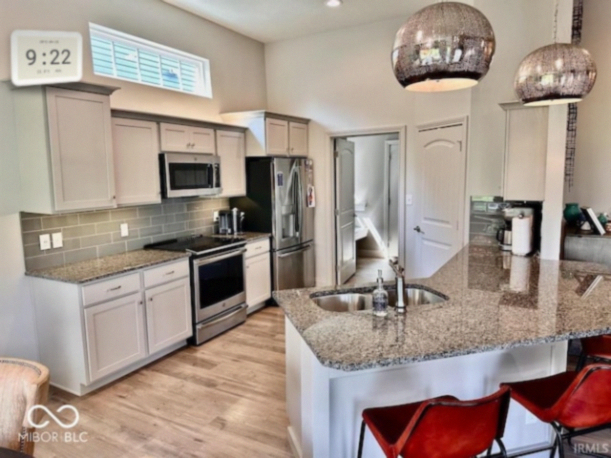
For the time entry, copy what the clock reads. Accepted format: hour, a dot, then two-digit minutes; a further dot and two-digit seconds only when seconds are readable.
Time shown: 9.22
